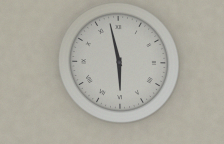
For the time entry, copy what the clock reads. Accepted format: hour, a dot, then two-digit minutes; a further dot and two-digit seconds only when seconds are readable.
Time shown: 5.58
